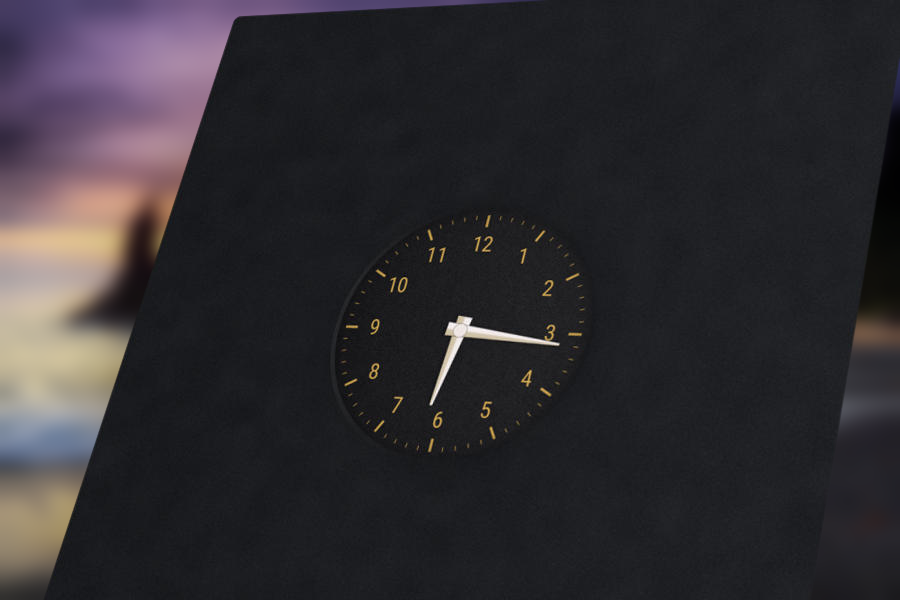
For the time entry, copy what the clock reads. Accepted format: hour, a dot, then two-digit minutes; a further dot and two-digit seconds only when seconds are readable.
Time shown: 6.16
